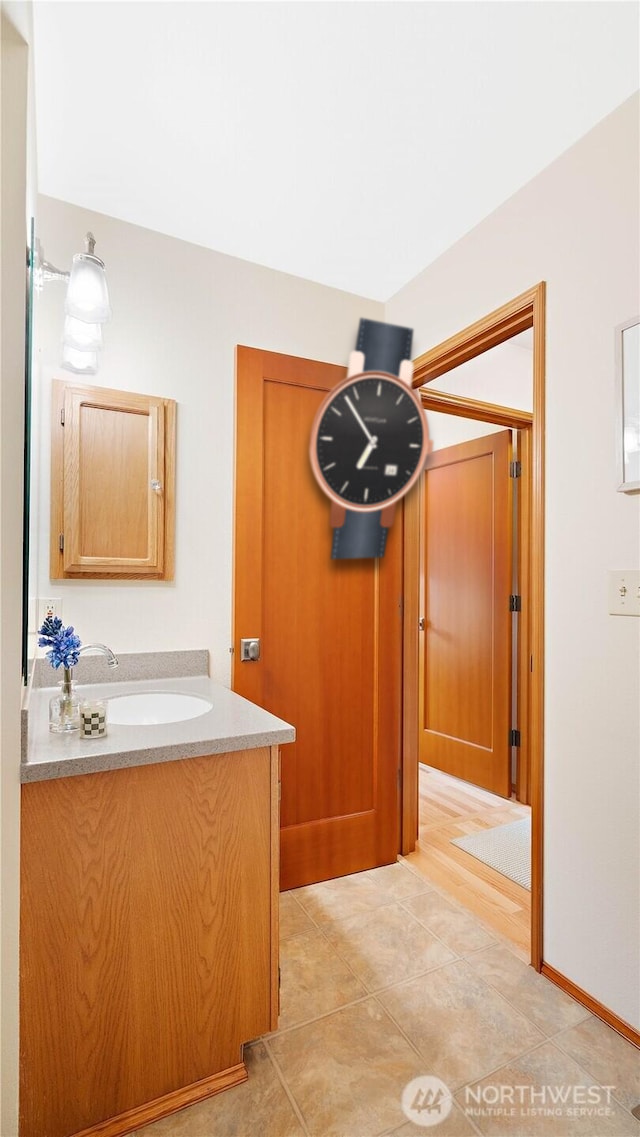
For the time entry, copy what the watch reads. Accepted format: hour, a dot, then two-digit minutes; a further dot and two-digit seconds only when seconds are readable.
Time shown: 6.53
